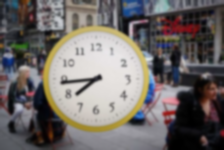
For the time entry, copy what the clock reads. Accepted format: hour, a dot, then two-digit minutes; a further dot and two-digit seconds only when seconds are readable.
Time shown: 7.44
